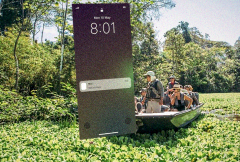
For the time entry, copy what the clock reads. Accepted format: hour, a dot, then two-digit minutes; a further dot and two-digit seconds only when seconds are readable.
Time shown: 8.01
